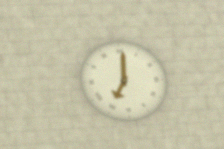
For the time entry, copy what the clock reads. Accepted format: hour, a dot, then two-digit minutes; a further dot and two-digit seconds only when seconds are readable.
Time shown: 7.01
